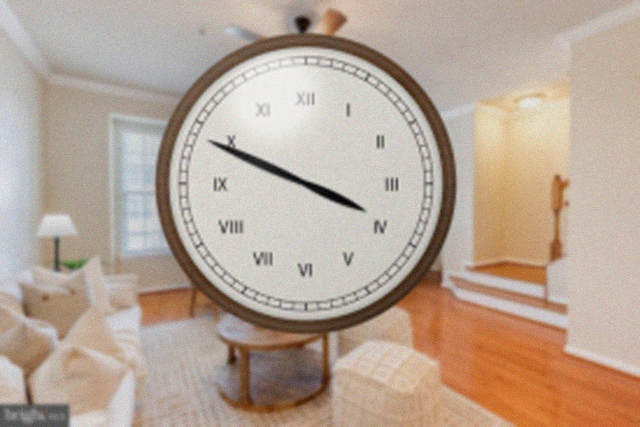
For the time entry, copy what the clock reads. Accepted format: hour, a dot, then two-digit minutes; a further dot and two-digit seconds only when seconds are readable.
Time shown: 3.49
